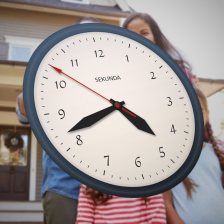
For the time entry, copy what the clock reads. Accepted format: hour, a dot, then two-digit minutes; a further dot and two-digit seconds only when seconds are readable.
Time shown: 4.41.52
